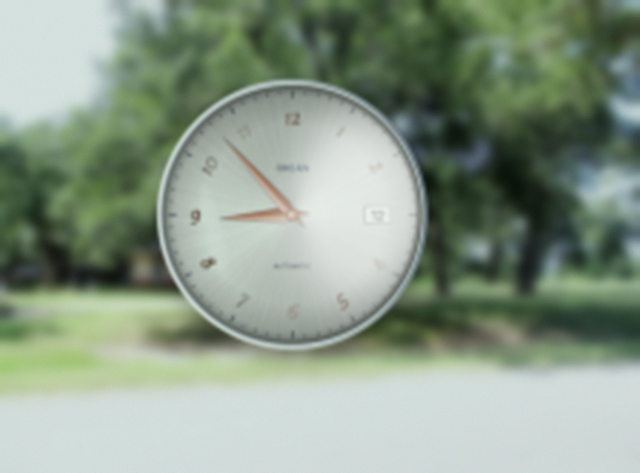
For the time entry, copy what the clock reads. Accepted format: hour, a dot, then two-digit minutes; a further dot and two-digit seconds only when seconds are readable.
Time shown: 8.53
